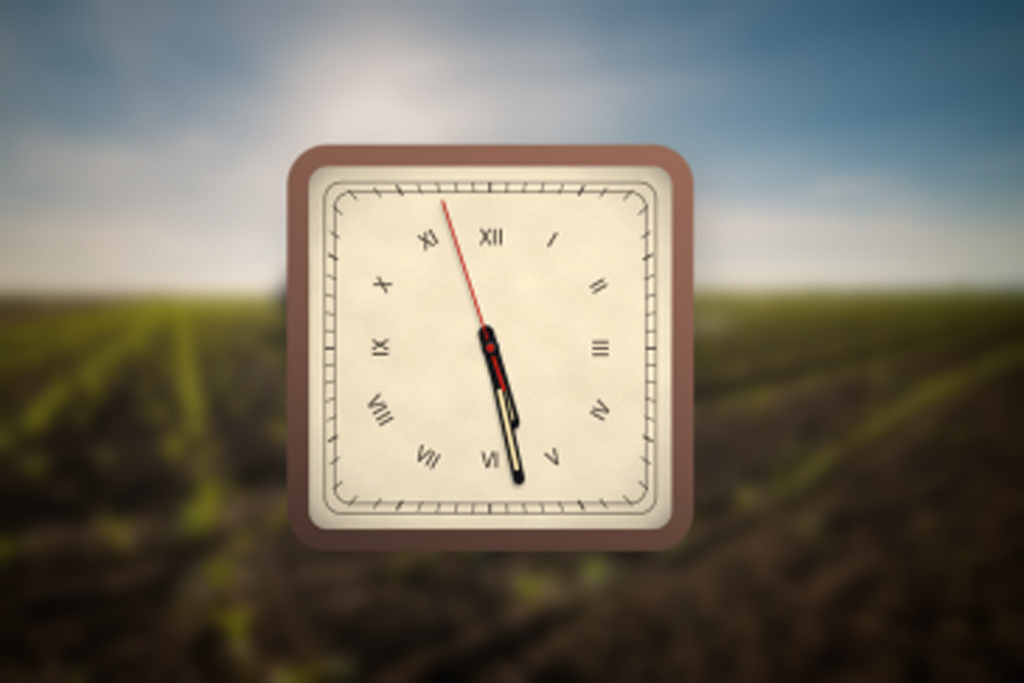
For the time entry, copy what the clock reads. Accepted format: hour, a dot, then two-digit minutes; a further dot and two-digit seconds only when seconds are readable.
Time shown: 5.27.57
